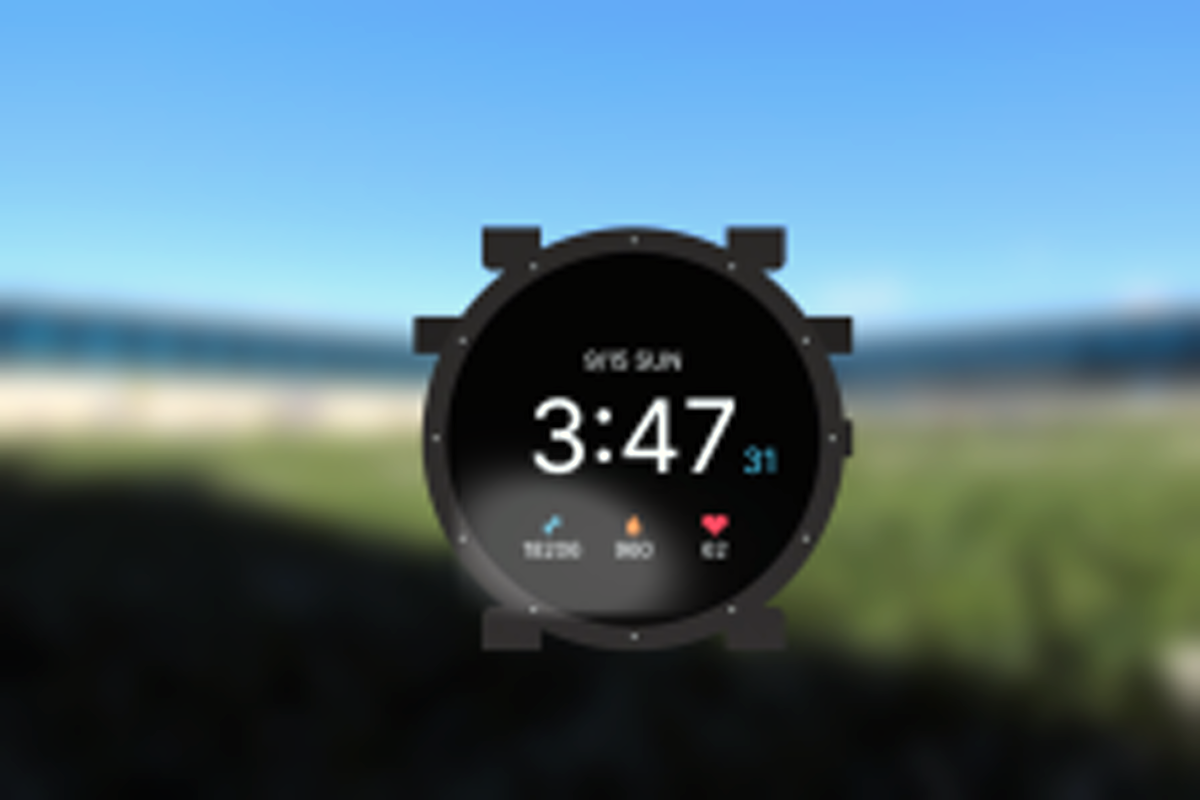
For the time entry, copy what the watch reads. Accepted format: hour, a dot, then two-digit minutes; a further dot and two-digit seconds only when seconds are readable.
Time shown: 3.47
